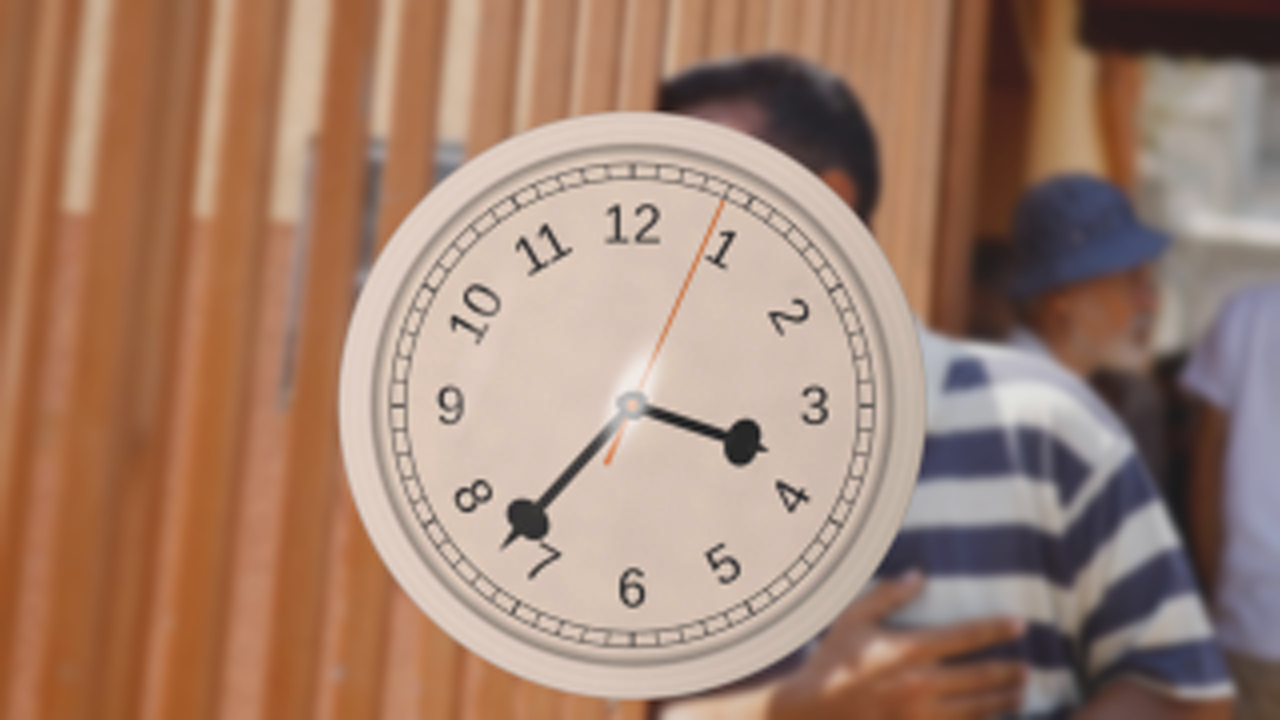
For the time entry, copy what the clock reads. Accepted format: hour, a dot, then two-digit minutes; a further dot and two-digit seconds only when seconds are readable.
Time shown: 3.37.04
